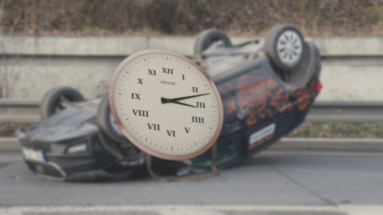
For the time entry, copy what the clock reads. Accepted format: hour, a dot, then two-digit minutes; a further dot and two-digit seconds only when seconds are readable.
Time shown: 3.12
